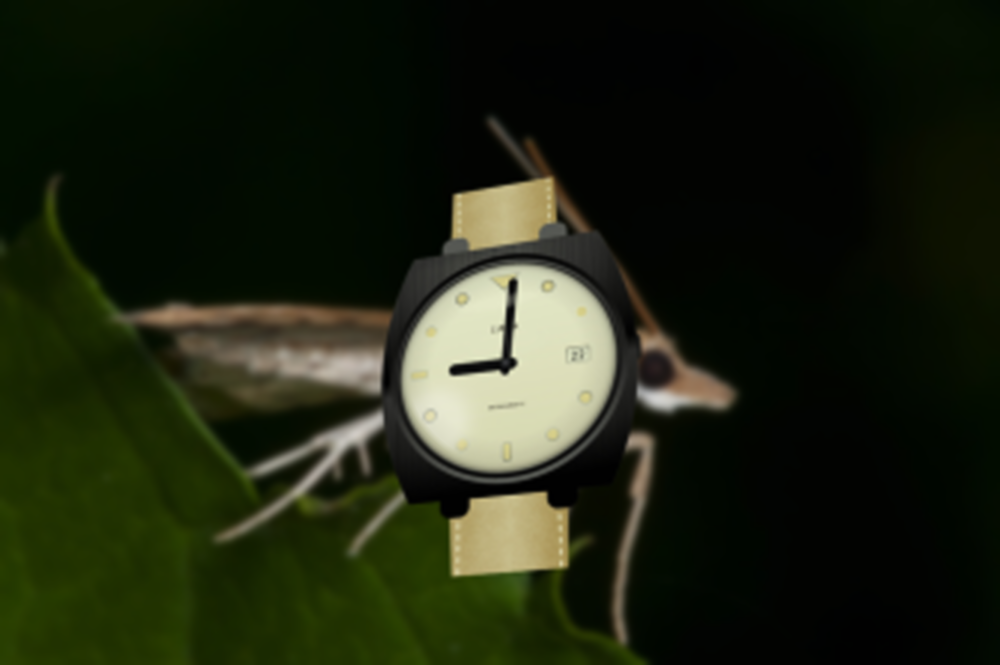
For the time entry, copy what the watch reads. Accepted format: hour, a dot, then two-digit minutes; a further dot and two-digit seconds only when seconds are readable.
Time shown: 9.01
